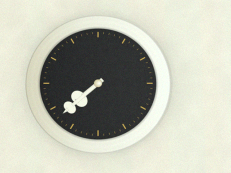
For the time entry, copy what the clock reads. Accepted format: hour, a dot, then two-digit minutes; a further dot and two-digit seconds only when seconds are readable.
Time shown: 7.38
